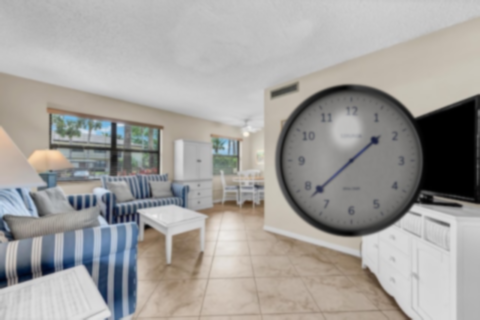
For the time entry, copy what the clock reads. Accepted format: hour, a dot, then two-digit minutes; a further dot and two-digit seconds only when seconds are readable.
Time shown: 1.38
